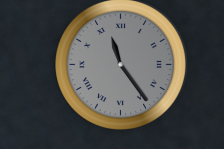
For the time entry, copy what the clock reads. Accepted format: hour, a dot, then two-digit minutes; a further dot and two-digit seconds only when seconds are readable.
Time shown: 11.24
